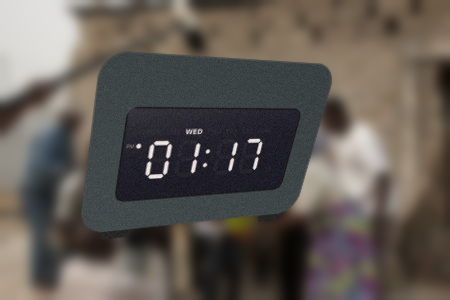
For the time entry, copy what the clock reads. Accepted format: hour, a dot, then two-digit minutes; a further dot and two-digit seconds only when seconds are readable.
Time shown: 1.17
